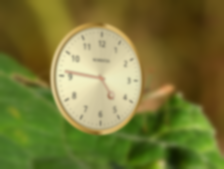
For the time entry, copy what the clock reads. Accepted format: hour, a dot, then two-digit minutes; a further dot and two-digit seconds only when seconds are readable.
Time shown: 4.46
